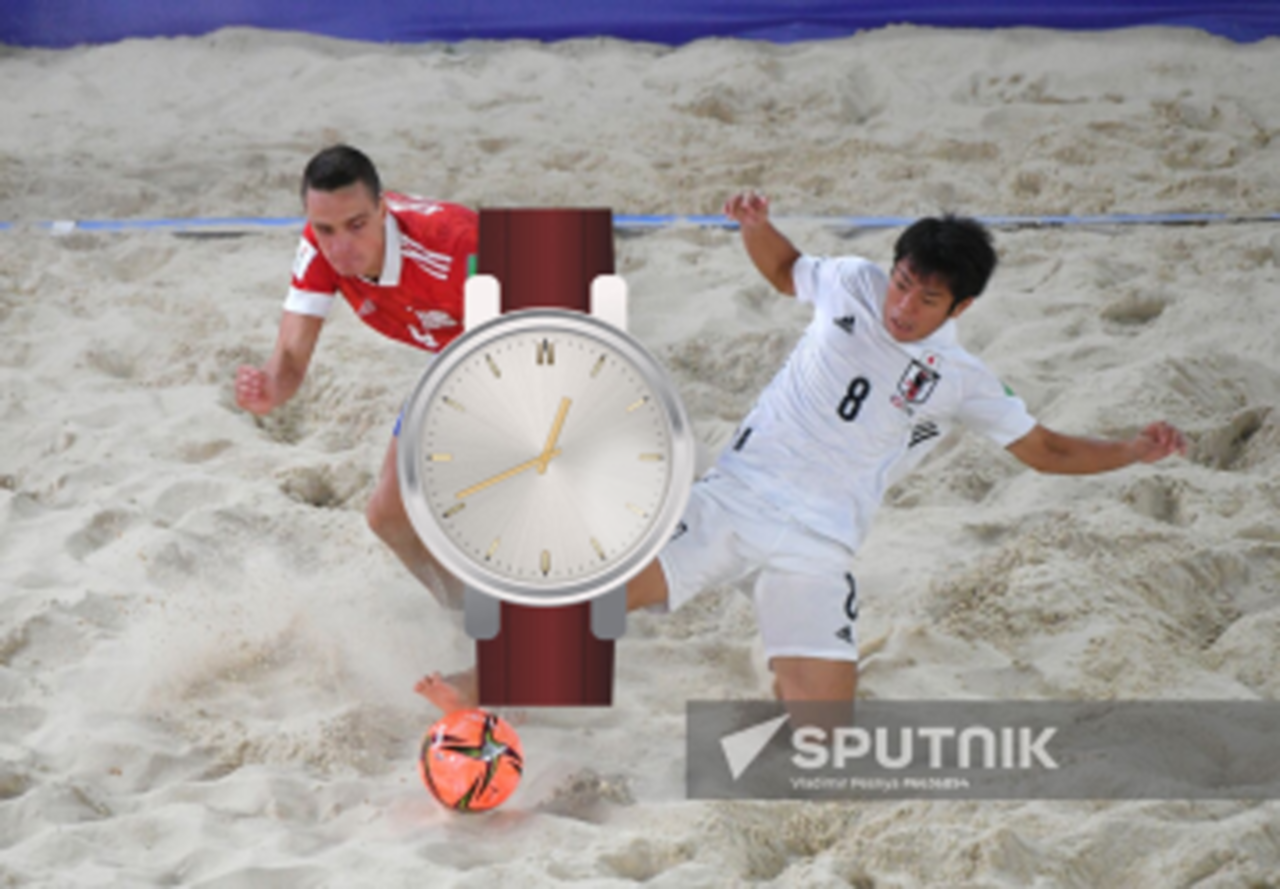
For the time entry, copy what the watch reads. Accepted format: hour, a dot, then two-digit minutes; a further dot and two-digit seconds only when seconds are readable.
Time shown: 12.41
